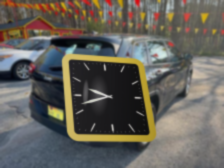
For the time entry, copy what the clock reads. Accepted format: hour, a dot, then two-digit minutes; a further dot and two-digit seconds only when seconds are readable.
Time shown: 9.42
